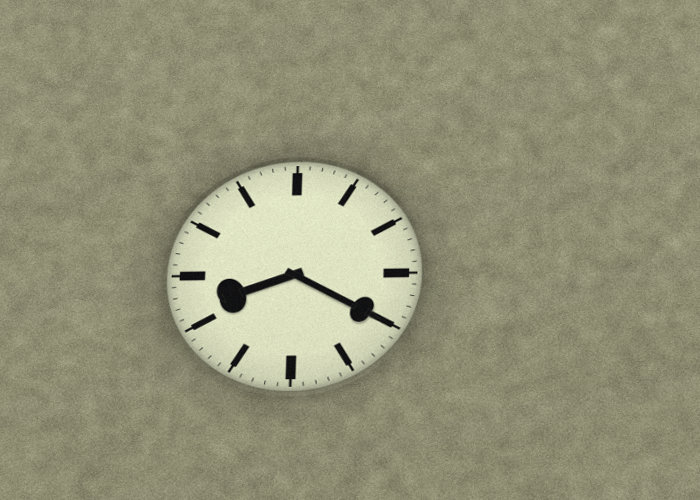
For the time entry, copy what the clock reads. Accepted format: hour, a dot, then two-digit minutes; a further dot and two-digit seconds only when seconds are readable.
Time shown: 8.20
